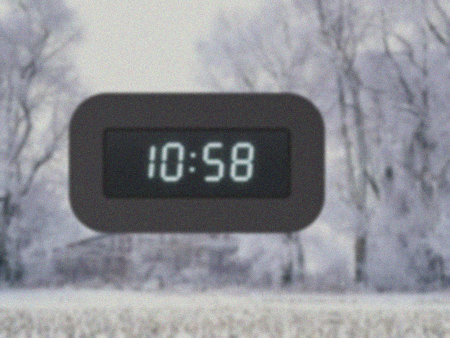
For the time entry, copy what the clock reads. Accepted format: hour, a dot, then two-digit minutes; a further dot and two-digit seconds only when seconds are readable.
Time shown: 10.58
